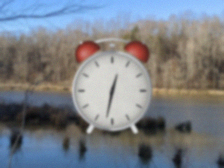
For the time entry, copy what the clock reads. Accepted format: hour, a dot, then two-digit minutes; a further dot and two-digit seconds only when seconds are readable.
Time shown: 12.32
